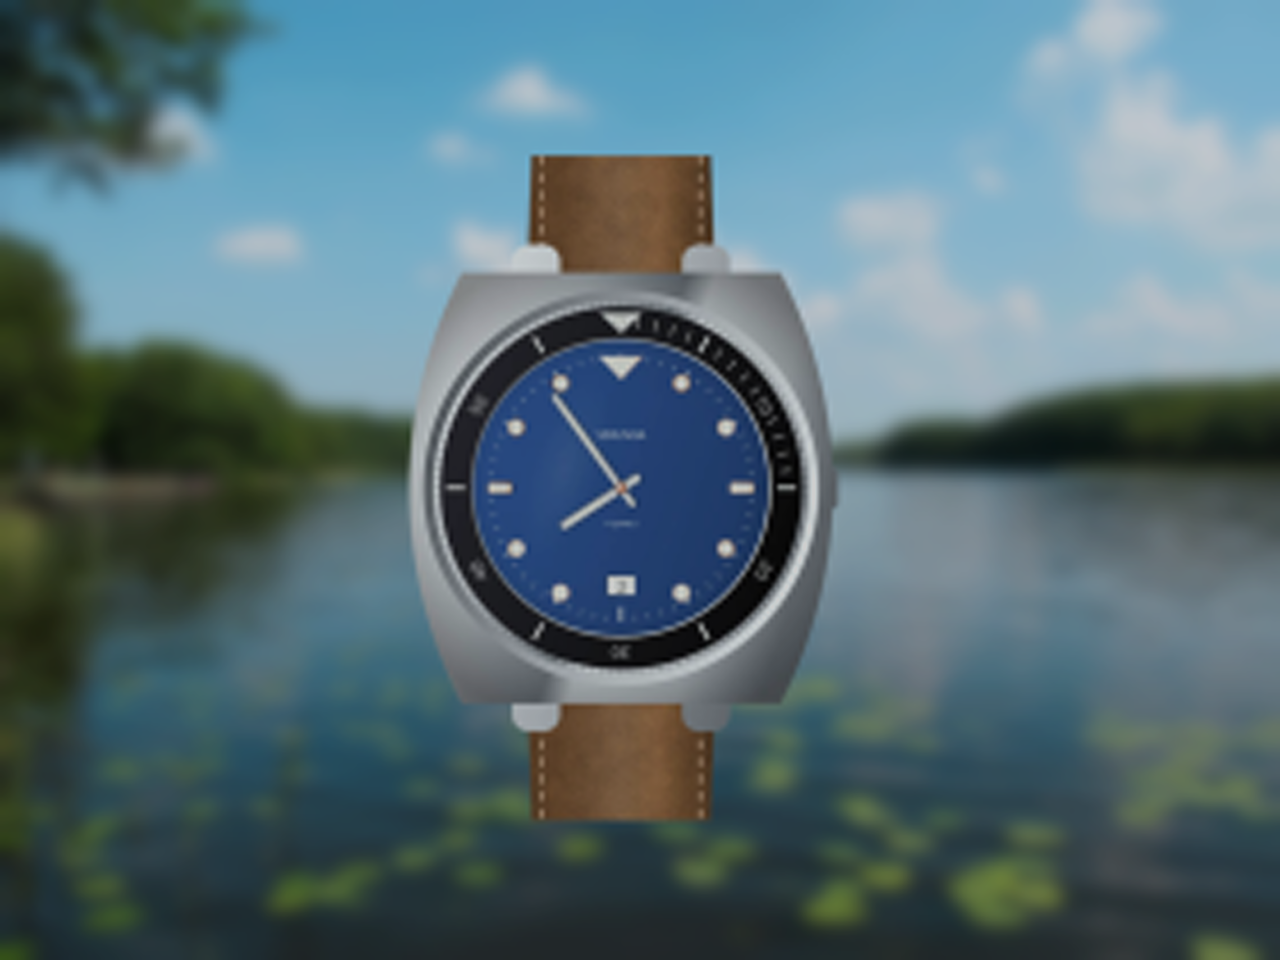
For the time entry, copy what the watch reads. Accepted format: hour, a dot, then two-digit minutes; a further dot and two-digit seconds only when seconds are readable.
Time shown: 7.54
